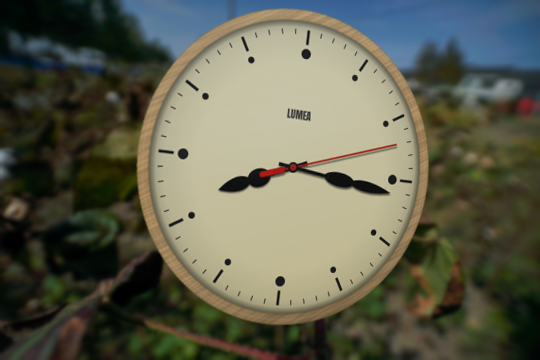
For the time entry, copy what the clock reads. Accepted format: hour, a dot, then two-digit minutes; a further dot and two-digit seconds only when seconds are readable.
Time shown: 8.16.12
